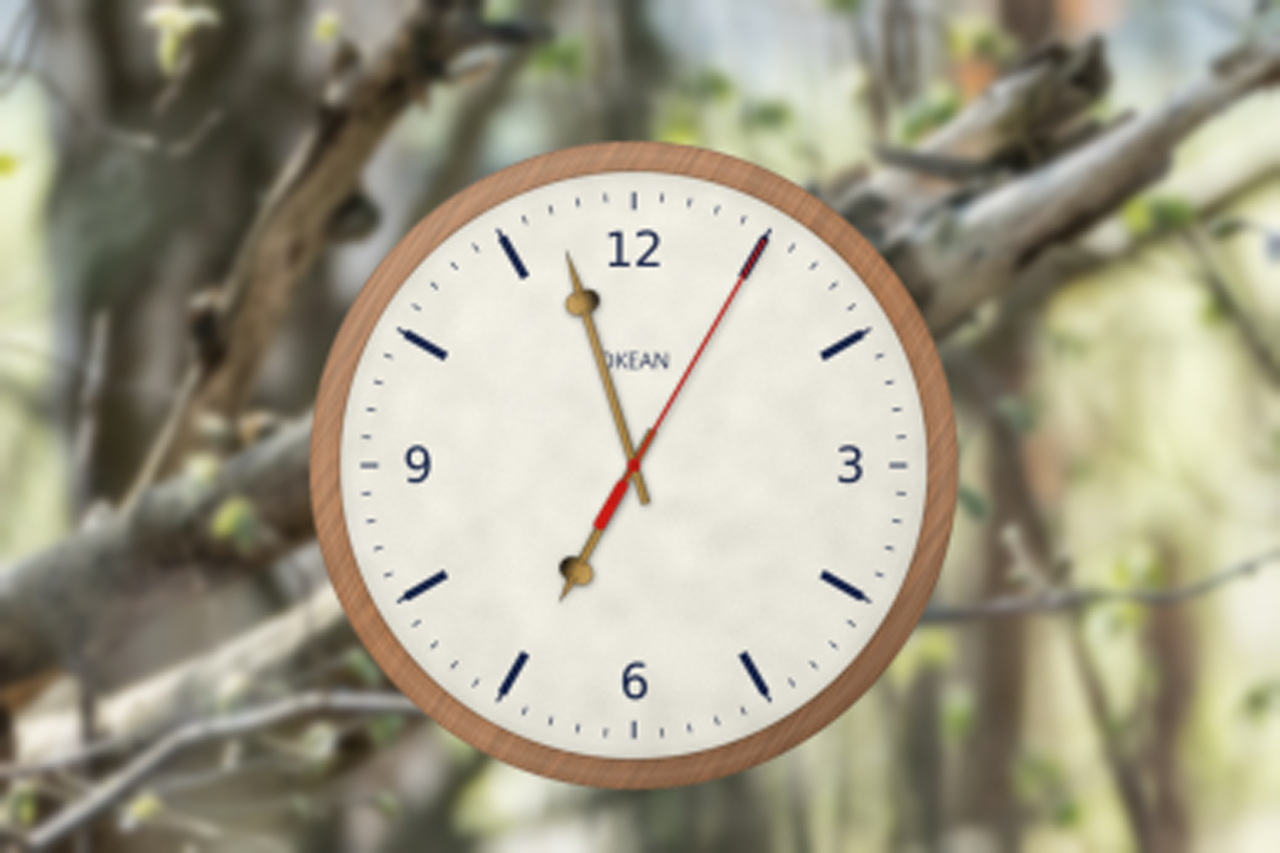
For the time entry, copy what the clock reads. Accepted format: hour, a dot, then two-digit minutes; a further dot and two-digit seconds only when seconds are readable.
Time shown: 6.57.05
